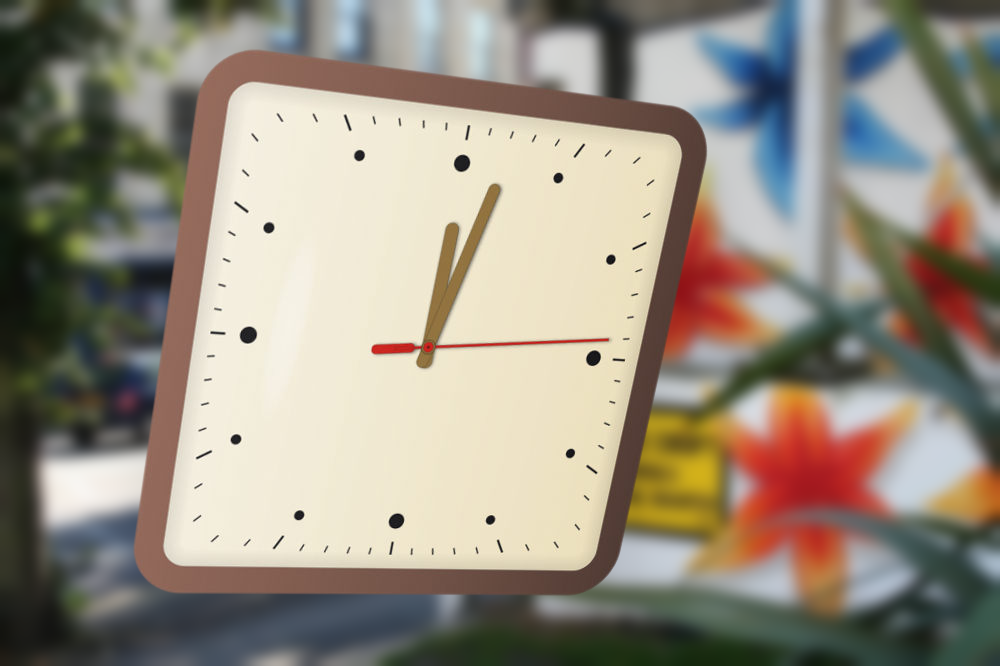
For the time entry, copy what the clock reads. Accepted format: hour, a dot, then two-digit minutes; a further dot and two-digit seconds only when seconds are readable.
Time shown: 12.02.14
